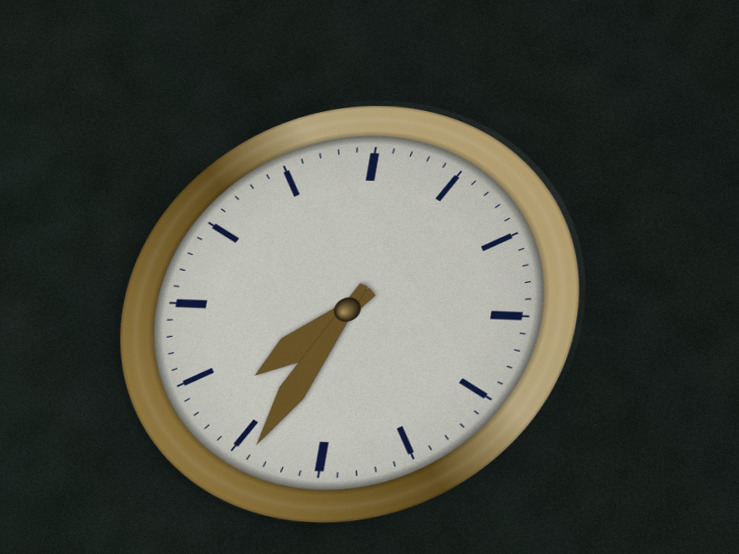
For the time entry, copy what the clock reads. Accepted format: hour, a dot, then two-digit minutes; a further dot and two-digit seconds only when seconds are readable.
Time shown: 7.34
